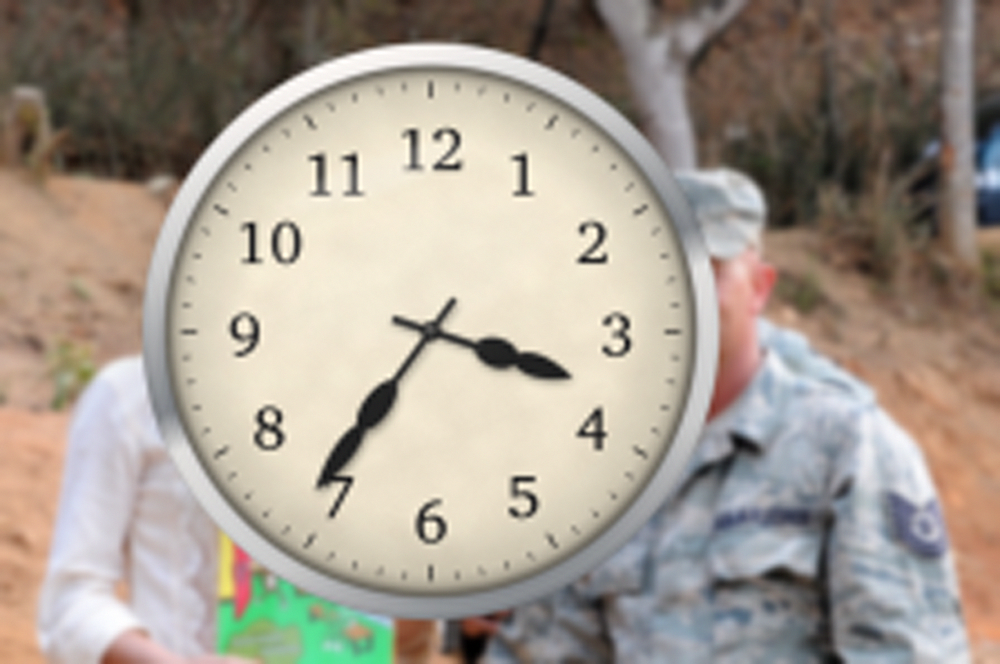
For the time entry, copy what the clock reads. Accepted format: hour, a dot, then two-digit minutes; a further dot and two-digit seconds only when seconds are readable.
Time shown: 3.36
